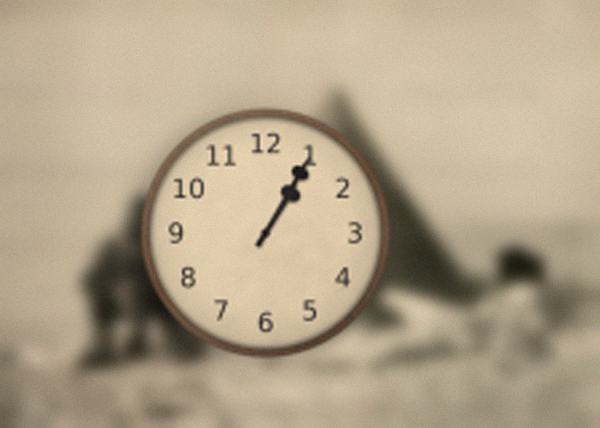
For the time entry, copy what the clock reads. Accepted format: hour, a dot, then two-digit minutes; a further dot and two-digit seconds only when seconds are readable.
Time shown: 1.05
